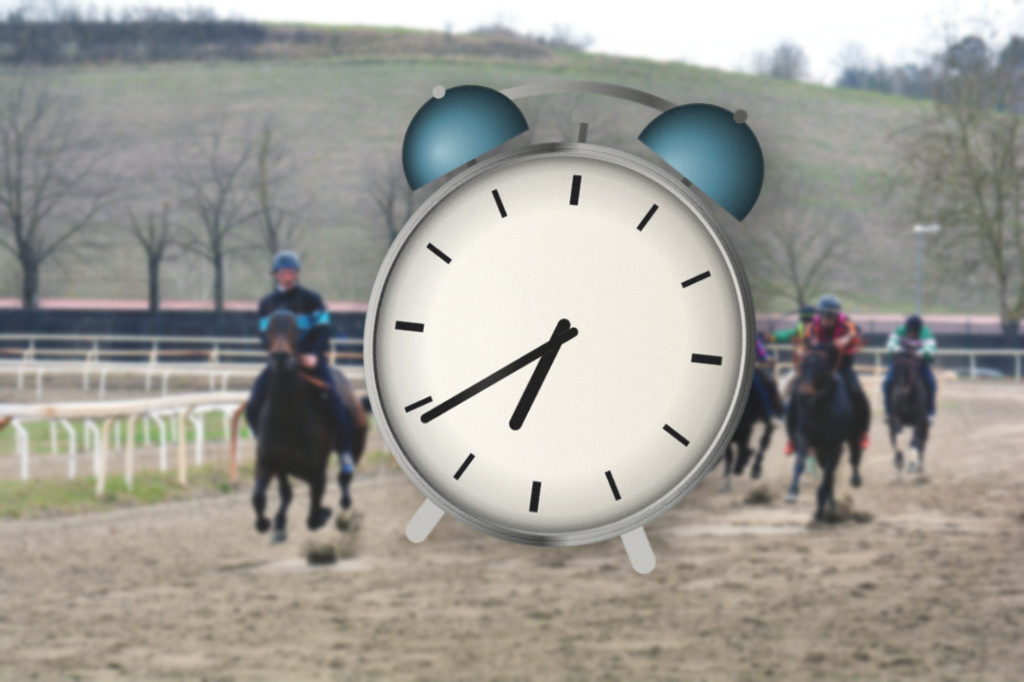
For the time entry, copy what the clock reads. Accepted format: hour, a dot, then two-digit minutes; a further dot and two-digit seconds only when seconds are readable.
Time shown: 6.39
